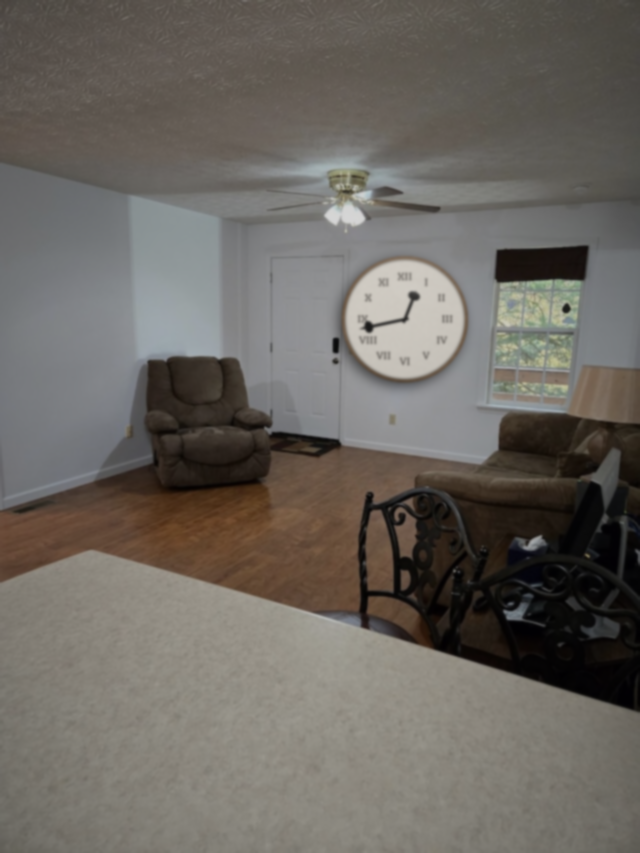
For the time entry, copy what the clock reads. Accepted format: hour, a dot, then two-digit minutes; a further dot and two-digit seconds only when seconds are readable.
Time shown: 12.43
